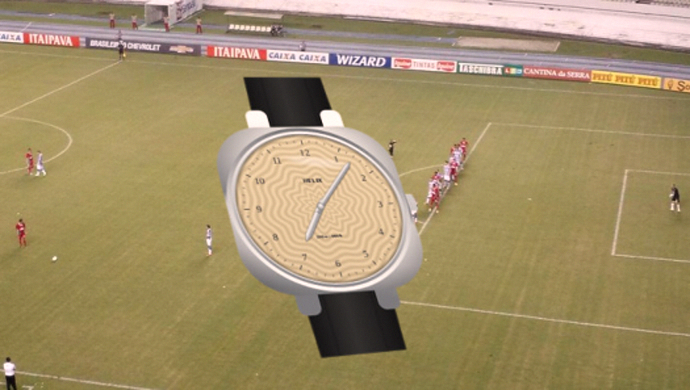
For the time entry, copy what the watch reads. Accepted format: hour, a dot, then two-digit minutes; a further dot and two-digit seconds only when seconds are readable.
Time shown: 7.07
